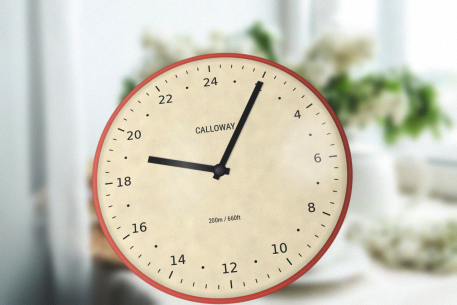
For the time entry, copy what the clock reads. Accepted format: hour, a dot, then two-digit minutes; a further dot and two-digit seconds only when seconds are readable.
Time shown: 19.05
